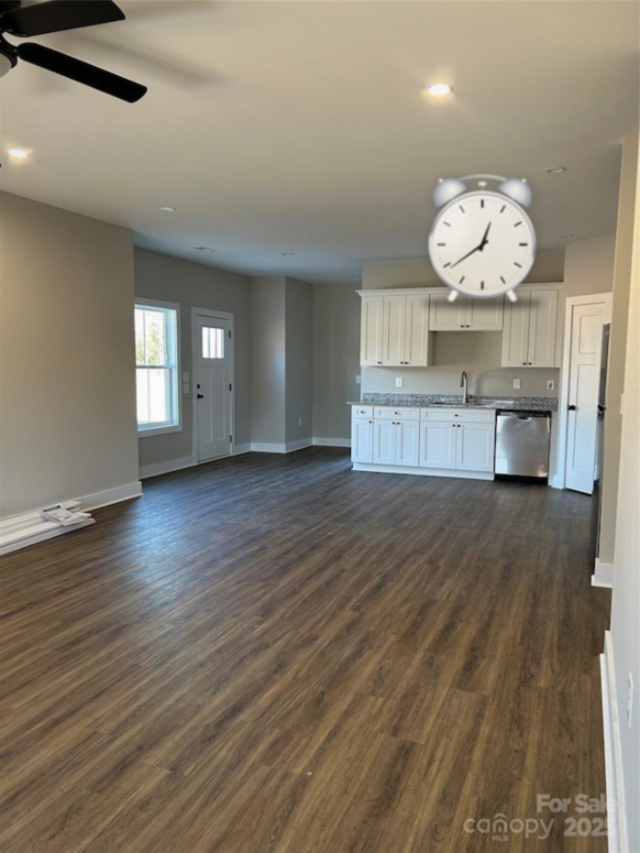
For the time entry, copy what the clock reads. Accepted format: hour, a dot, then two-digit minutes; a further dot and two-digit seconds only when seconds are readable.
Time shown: 12.39
